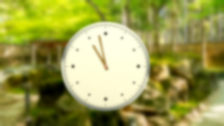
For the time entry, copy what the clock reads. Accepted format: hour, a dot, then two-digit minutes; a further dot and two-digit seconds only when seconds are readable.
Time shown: 10.58
